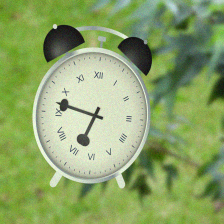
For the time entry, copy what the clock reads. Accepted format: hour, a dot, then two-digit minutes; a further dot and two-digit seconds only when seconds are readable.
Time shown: 6.47
